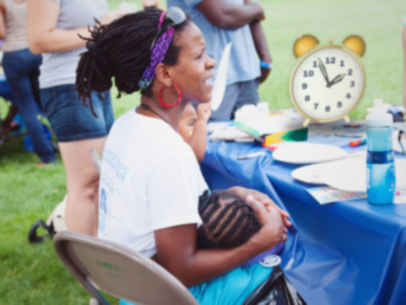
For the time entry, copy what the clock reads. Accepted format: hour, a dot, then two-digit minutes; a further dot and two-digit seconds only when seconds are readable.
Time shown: 1.56
